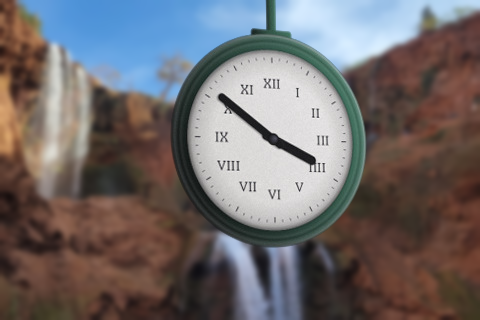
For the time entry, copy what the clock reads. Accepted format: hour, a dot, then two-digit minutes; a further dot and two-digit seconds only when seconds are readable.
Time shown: 3.51
